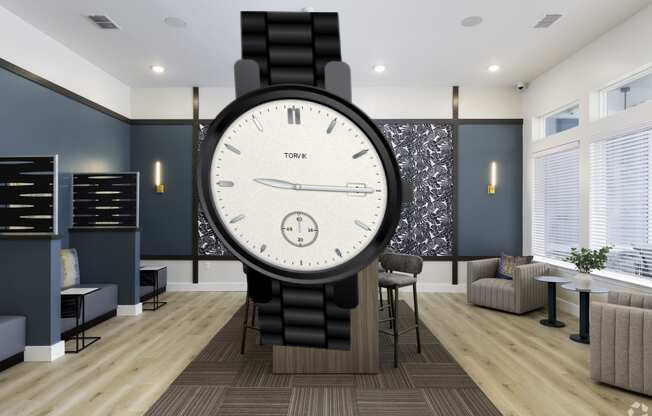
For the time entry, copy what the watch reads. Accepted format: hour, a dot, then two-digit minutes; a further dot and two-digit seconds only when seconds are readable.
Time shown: 9.15
